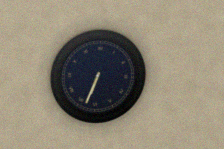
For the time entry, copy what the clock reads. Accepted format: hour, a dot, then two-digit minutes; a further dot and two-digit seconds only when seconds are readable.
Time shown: 6.33
